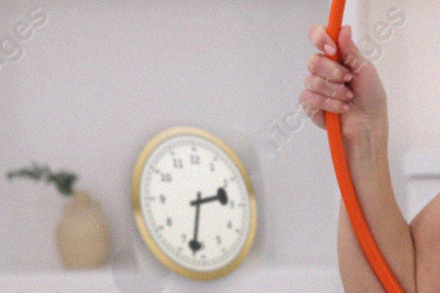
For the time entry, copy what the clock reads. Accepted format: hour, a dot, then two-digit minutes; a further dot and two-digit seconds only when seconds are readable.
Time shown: 2.32
